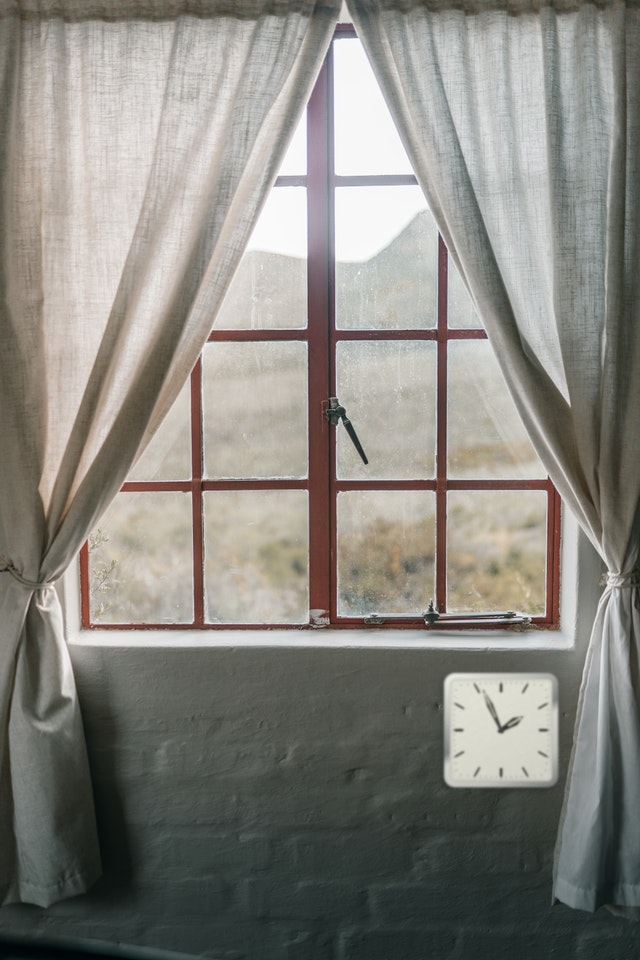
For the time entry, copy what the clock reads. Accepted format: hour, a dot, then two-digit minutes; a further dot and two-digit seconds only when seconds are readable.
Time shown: 1.56
